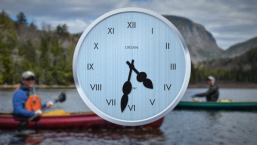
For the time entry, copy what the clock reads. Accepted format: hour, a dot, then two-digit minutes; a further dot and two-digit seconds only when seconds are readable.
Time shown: 4.32
